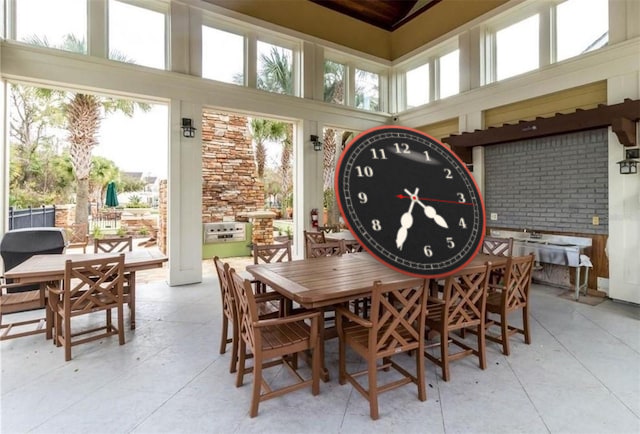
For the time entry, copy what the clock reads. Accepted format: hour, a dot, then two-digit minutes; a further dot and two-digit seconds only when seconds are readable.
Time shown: 4.35.16
